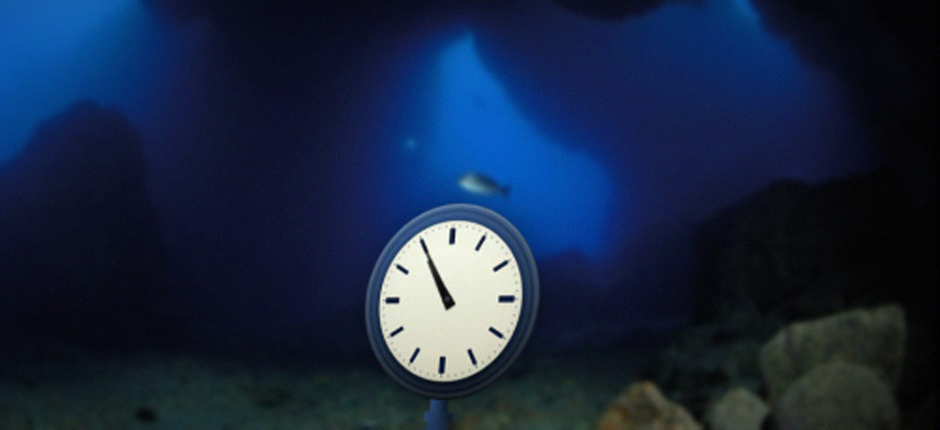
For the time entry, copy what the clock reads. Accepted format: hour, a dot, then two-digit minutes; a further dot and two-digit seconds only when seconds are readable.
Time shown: 10.55
